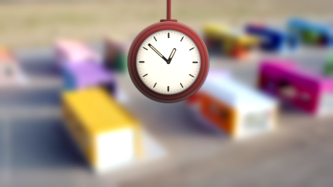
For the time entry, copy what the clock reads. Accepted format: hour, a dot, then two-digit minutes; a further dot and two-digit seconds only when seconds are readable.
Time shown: 12.52
